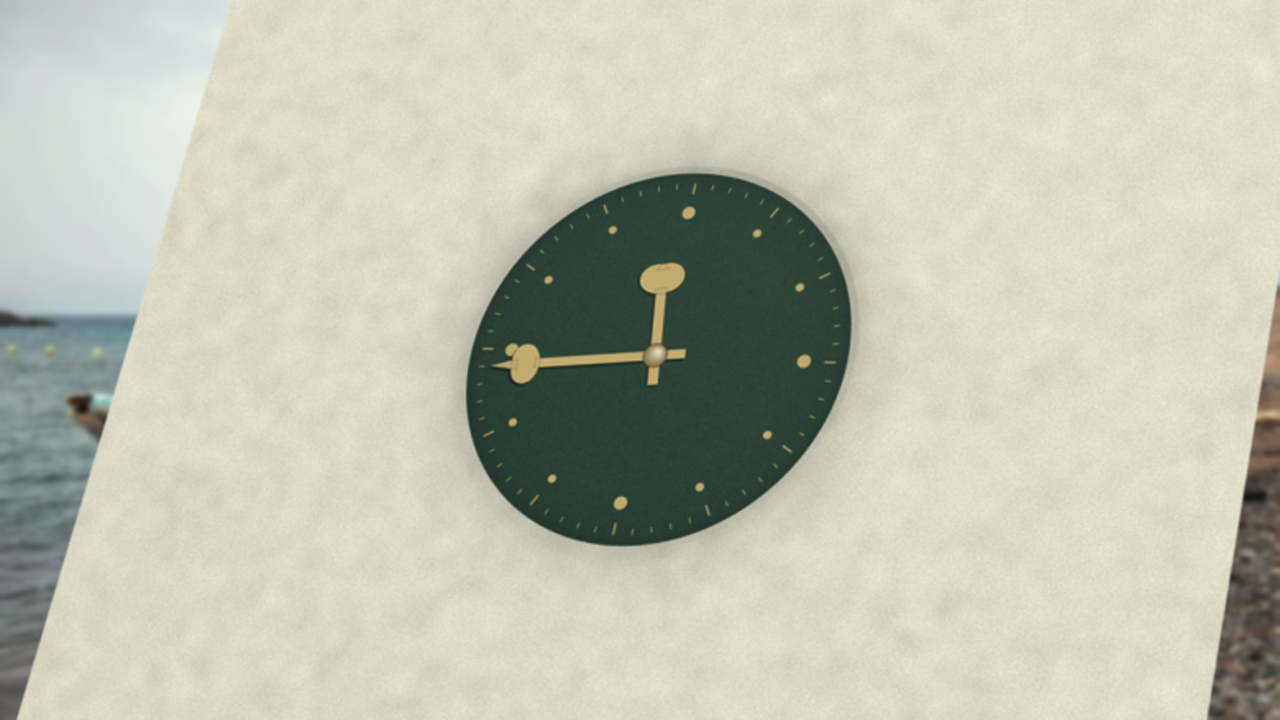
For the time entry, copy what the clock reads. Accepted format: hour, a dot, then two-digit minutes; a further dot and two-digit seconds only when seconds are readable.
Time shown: 11.44
